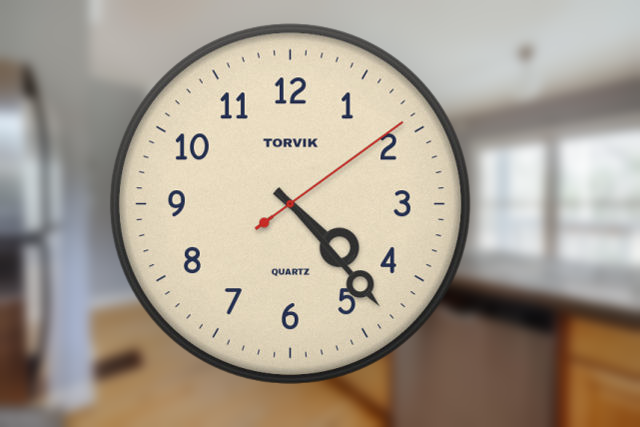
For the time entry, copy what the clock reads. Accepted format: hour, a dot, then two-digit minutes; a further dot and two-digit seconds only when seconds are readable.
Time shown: 4.23.09
